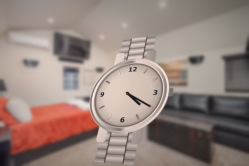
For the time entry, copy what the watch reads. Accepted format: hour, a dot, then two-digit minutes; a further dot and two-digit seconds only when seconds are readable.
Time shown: 4.20
